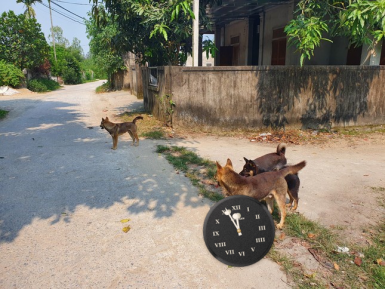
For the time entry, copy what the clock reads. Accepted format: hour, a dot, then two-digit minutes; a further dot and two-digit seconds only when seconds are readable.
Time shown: 11.56
